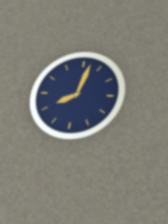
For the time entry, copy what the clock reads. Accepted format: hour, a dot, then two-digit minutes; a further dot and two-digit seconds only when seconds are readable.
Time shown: 8.02
